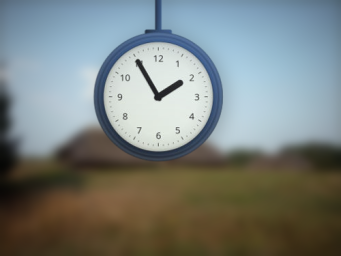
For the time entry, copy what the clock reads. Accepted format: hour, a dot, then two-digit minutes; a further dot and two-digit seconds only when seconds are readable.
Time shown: 1.55
